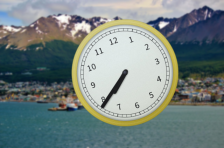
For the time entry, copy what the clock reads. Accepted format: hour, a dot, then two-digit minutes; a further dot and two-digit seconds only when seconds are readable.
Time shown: 7.39
